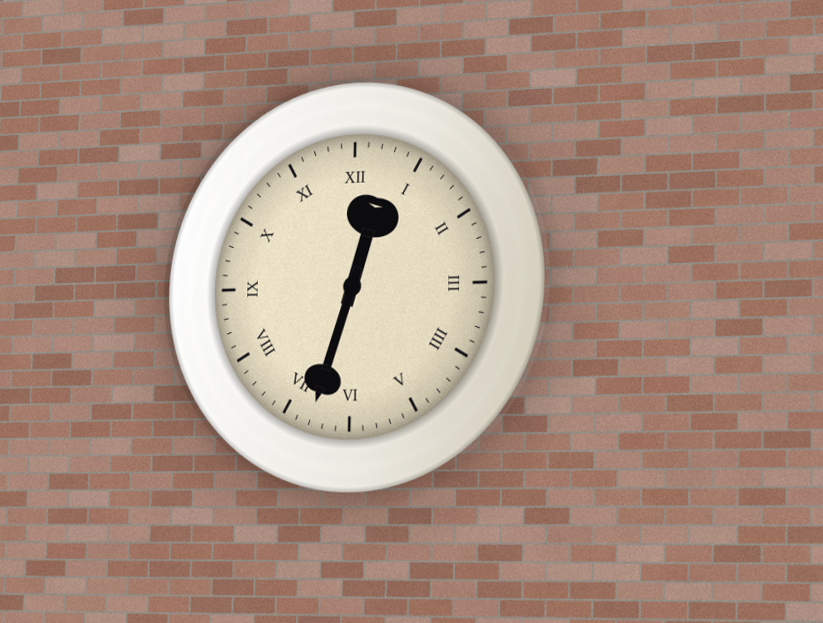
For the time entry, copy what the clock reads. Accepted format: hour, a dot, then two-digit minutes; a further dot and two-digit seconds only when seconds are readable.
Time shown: 12.33
